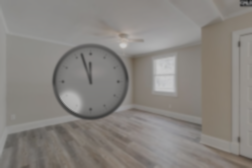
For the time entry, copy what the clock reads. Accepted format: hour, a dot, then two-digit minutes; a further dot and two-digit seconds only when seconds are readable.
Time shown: 11.57
